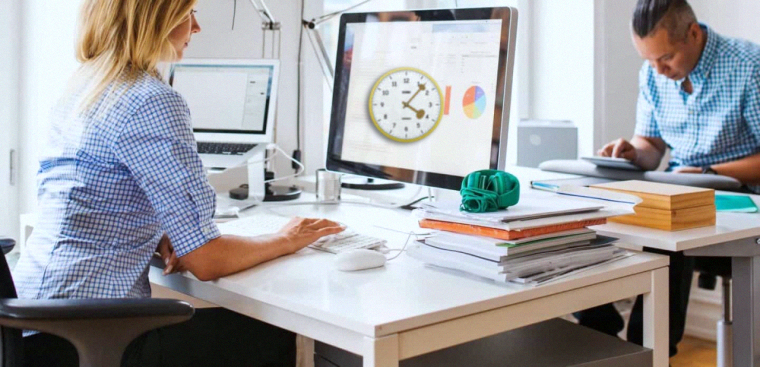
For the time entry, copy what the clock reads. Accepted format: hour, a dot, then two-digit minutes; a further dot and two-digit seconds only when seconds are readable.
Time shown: 4.07
